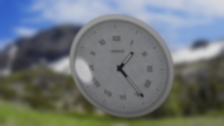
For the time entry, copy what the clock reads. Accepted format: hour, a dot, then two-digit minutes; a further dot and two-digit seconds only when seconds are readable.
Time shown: 1.24
